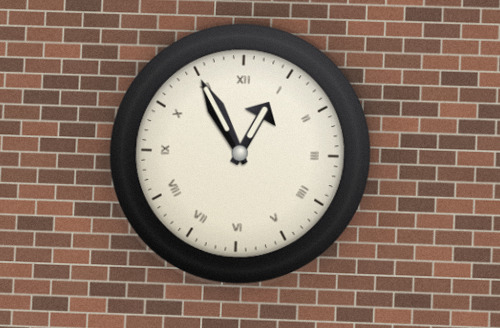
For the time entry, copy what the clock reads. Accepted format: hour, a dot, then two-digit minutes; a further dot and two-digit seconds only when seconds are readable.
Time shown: 12.55
